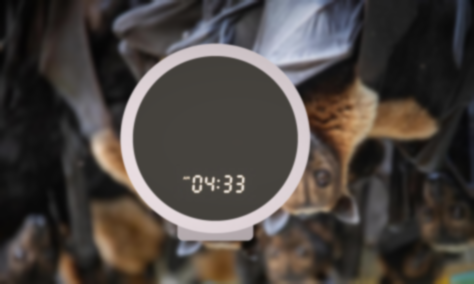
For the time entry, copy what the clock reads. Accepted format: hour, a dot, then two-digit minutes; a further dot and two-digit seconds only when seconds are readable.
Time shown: 4.33
